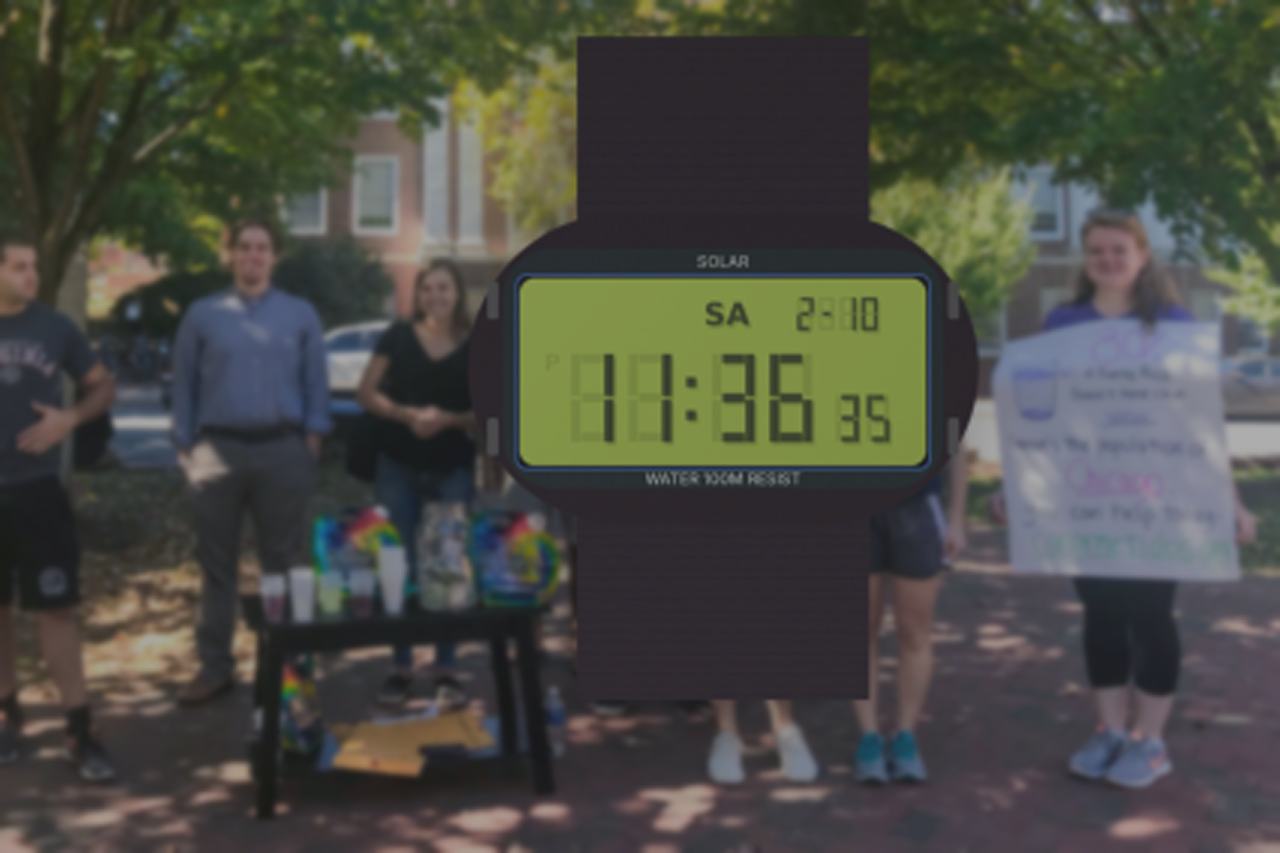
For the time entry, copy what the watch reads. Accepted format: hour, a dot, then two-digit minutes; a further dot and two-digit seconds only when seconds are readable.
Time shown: 11.36.35
